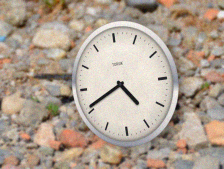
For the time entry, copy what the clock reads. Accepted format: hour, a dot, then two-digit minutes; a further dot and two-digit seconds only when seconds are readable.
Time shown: 4.41
